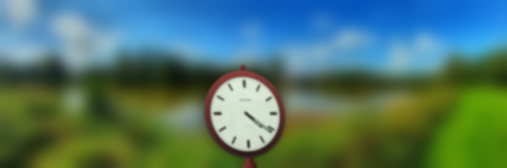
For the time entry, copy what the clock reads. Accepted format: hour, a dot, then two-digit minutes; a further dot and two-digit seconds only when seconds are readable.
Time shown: 4.21
